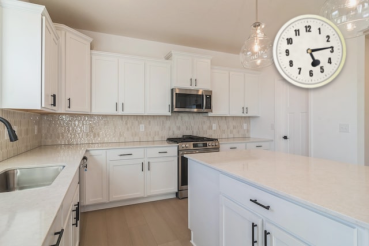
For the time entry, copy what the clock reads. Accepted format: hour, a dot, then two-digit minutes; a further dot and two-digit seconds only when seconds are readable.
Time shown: 5.14
